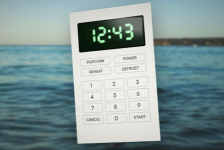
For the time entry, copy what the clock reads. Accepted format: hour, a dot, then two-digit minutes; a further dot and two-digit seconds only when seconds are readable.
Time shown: 12.43
